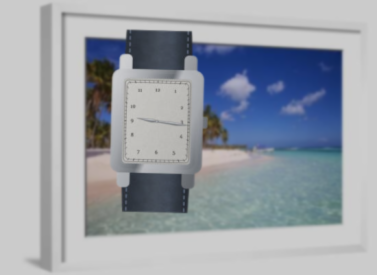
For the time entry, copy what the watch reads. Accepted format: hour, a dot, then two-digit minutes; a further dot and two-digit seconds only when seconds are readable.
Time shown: 9.16
